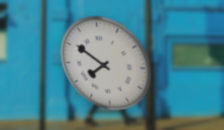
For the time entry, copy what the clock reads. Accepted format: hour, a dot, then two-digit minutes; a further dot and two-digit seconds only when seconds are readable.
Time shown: 7.51
